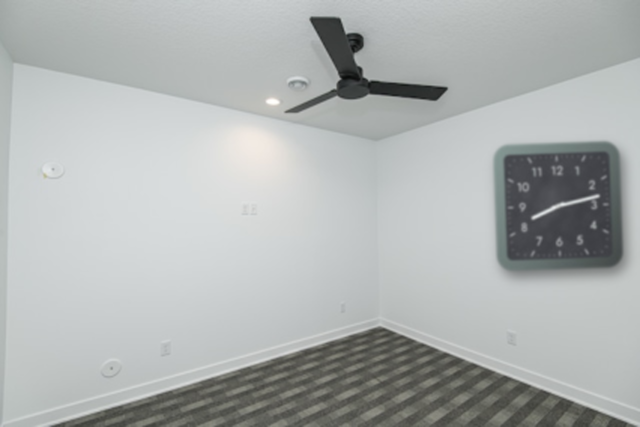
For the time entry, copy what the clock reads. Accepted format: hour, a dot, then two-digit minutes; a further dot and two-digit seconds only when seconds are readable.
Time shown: 8.13
